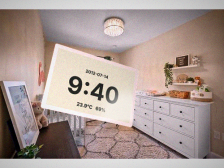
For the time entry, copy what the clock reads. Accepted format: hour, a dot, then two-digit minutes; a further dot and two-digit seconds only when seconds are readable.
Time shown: 9.40
